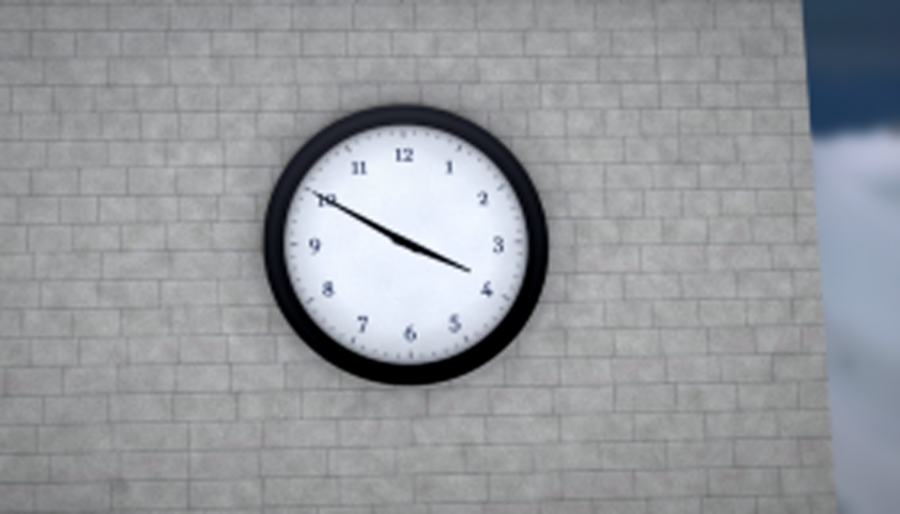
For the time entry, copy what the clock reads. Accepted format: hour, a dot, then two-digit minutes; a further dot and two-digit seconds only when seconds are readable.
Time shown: 3.50
